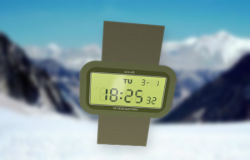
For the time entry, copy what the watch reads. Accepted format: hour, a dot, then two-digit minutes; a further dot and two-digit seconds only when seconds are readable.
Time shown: 18.25.32
